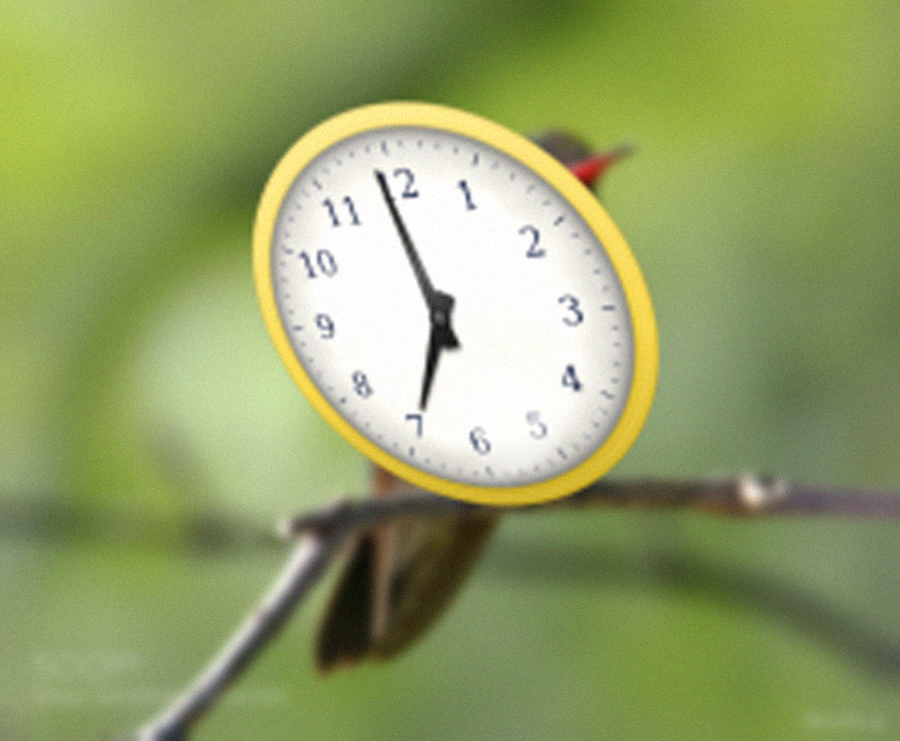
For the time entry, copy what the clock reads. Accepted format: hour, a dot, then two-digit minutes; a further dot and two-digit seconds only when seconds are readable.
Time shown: 6.59
